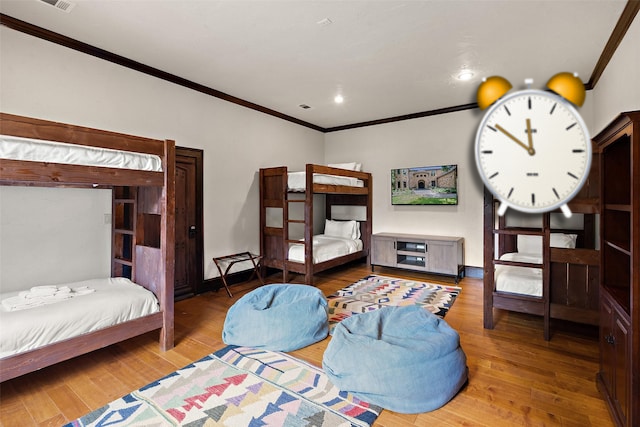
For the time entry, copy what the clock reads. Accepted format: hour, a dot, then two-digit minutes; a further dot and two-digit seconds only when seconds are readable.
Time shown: 11.51
